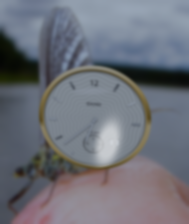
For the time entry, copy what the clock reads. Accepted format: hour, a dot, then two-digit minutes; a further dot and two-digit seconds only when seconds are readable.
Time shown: 6.38
